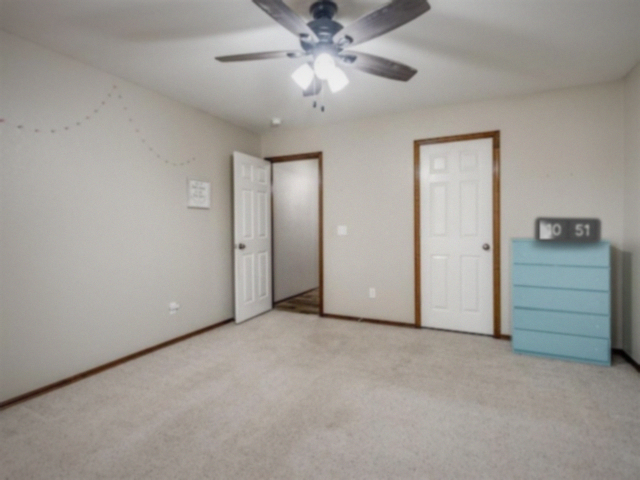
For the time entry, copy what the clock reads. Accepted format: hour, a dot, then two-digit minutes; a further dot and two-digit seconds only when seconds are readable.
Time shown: 10.51
